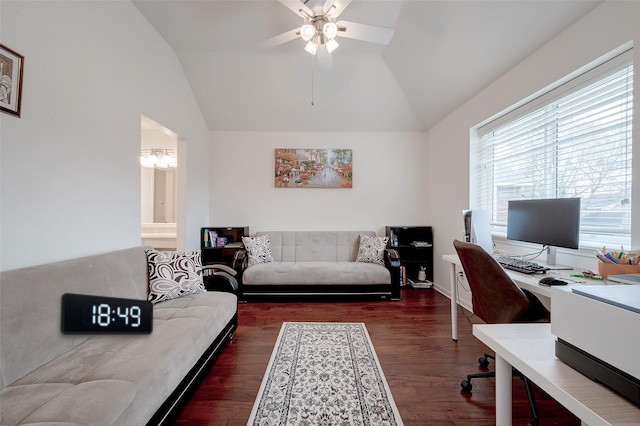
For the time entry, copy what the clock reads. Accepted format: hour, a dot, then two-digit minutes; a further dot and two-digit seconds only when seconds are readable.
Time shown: 18.49
